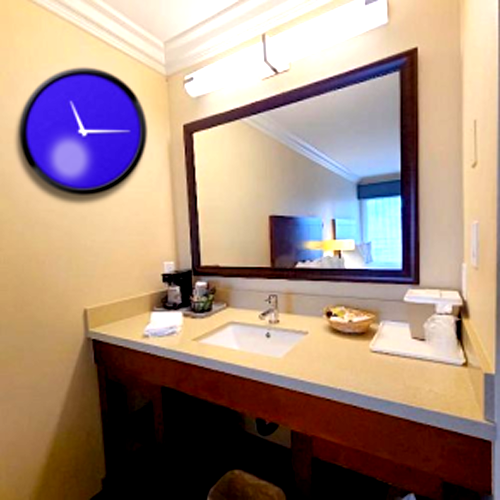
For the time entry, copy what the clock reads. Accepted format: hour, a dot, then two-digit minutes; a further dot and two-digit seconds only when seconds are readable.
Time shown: 11.15
